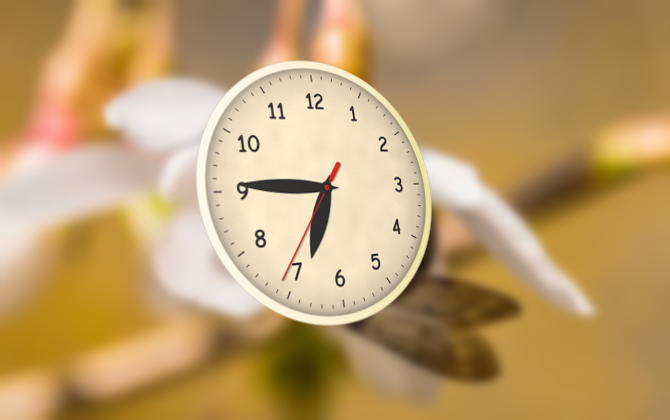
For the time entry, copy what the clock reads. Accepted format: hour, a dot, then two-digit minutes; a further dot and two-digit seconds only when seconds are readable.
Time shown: 6.45.36
